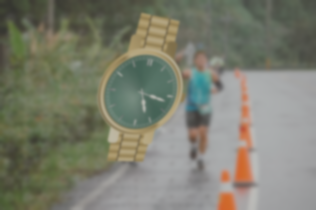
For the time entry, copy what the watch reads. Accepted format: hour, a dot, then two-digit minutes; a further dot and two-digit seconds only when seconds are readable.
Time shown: 5.17
